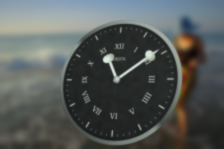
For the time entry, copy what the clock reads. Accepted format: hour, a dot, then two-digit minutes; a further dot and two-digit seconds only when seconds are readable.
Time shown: 11.09
